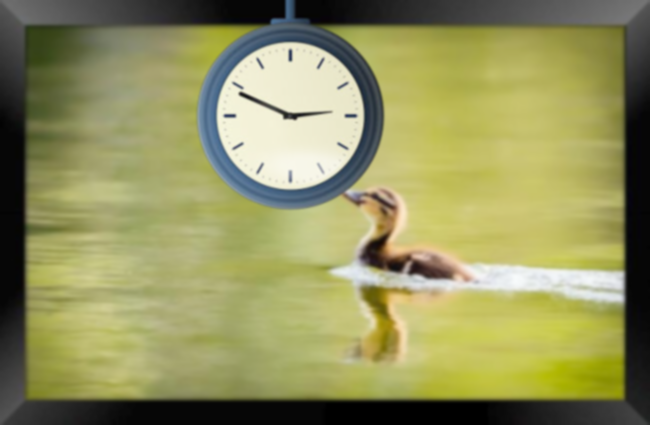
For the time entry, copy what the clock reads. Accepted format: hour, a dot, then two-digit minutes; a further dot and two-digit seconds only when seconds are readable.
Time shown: 2.49
